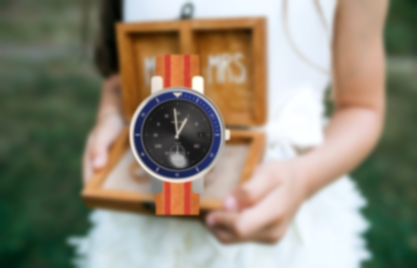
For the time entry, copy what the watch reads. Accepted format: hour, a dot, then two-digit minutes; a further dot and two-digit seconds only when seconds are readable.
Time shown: 12.59
